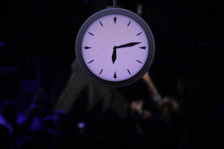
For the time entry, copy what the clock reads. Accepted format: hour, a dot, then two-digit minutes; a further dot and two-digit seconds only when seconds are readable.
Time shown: 6.13
